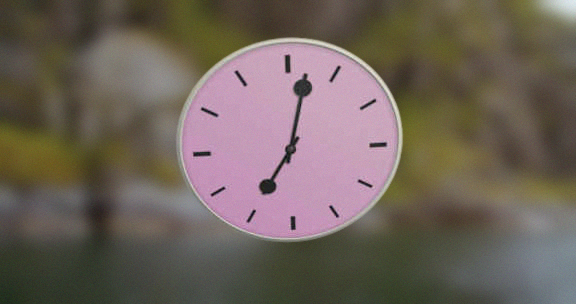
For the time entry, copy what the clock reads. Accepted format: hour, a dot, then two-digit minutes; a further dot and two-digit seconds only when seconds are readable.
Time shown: 7.02
